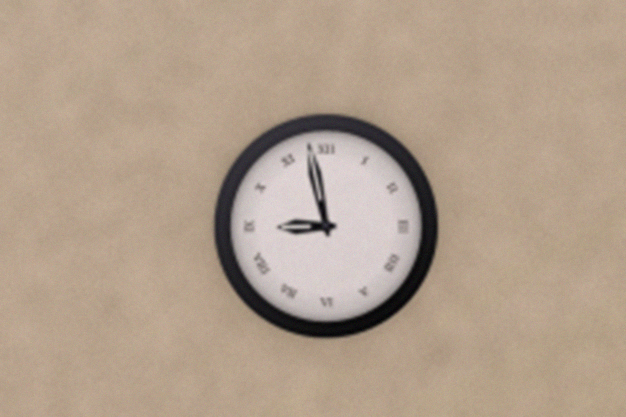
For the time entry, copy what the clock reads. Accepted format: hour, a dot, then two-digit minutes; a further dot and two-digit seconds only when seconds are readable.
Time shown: 8.58
